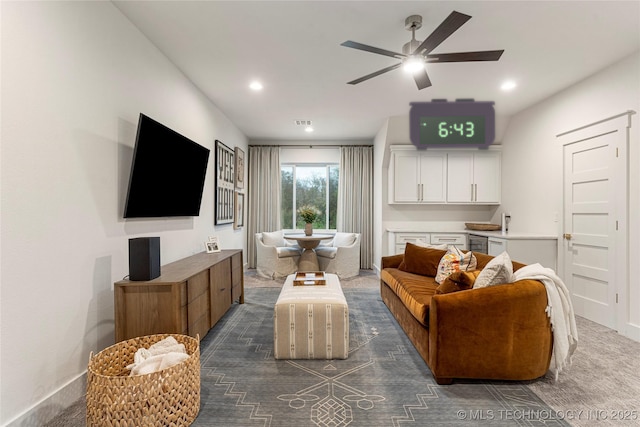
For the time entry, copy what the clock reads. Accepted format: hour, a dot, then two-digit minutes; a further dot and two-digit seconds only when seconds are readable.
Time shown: 6.43
